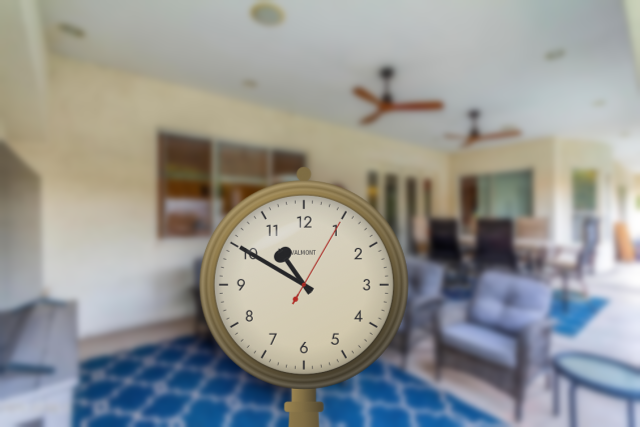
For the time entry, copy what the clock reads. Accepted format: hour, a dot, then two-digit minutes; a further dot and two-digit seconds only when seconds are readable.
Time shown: 10.50.05
